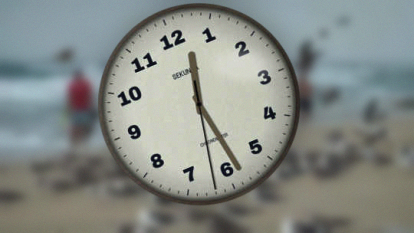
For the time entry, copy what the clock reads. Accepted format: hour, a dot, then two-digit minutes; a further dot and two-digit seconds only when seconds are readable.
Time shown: 12.28.32
